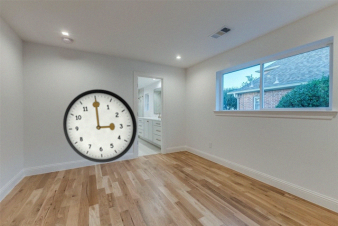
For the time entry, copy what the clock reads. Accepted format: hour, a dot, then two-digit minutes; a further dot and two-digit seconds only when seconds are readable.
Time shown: 3.00
